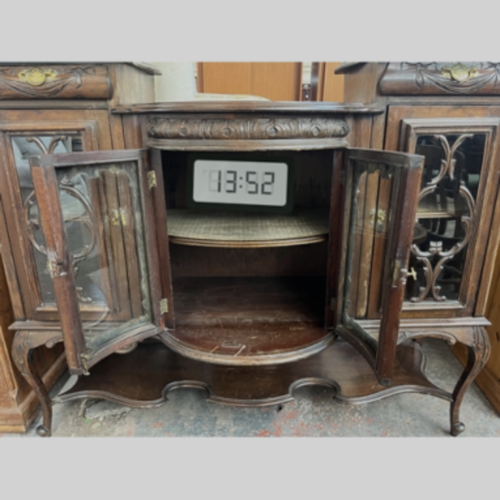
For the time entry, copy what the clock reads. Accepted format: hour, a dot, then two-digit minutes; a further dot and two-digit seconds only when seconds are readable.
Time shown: 13.52
